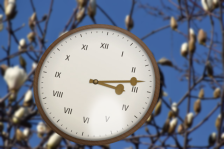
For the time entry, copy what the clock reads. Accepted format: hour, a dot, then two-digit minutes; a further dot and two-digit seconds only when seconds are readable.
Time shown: 3.13
